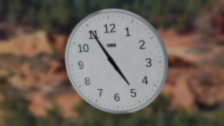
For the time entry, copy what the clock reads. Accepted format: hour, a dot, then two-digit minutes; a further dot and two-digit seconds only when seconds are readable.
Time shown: 4.55
